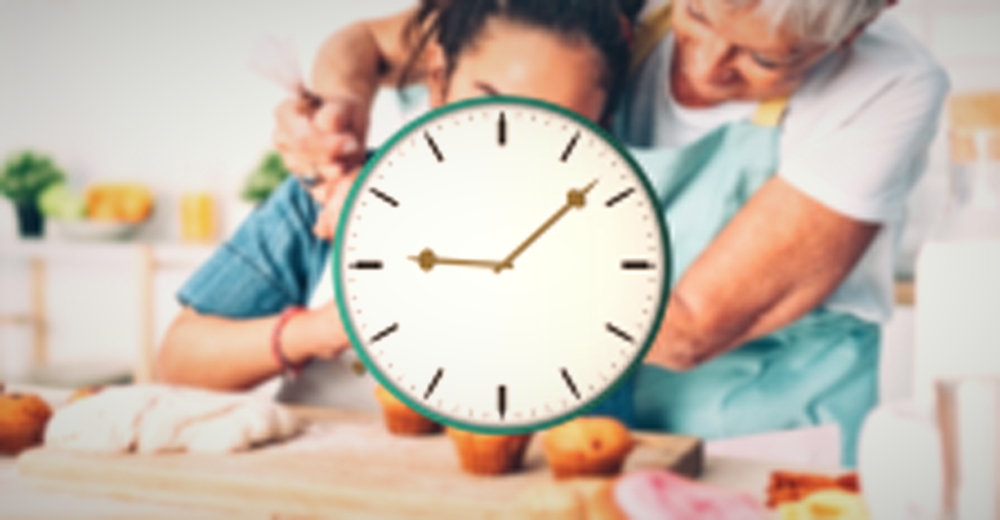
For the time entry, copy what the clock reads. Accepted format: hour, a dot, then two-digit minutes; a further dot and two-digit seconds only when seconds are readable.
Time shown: 9.08
